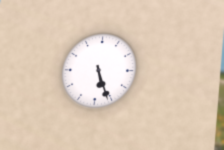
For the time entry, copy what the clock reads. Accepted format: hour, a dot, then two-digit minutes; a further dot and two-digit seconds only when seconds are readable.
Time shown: 5.26
